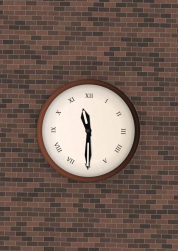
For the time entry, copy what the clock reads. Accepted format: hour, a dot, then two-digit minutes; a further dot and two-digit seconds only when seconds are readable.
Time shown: 11.30
